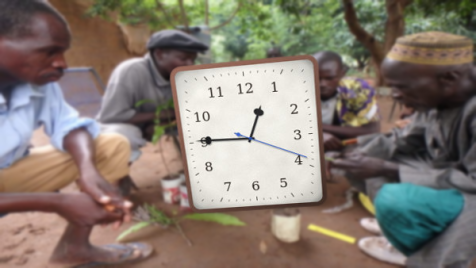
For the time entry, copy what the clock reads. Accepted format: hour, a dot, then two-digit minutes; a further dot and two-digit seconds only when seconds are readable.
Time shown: 12.45.19
